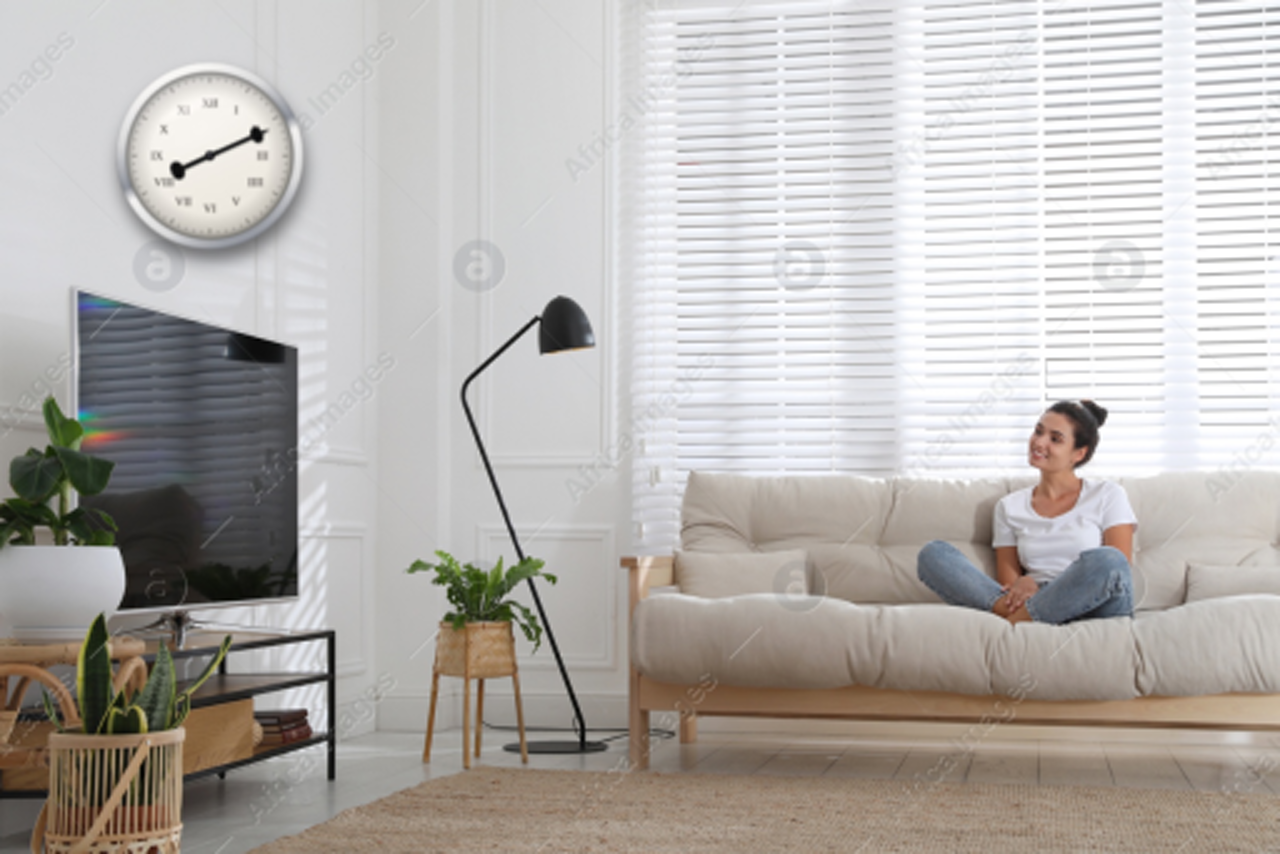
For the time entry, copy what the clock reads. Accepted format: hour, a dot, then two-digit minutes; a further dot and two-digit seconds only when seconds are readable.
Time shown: 8.11
